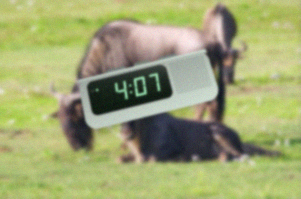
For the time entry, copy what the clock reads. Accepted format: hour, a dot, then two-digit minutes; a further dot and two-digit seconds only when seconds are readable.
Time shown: 4.07
